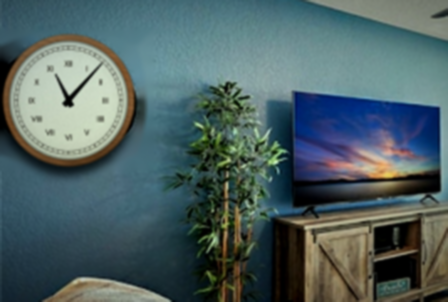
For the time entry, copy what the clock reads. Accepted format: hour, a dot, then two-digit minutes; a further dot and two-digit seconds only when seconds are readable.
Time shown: 11.07
